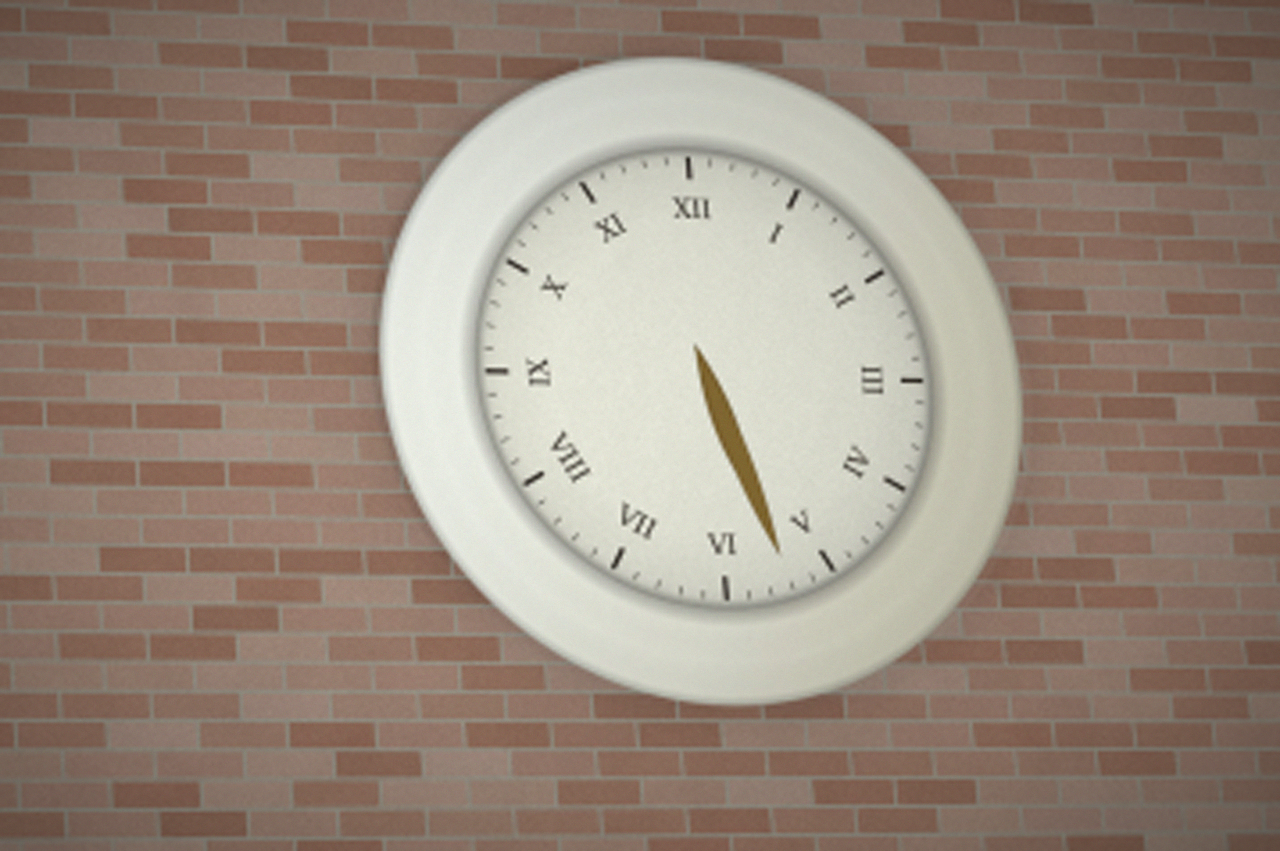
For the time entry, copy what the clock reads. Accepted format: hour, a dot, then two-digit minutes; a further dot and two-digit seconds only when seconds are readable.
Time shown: 5.27
